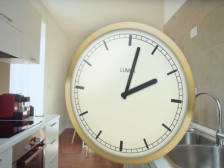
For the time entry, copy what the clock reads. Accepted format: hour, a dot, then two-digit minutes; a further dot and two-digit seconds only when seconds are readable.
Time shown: 2.02
